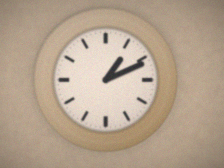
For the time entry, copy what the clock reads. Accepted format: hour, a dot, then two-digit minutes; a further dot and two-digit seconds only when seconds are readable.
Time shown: 1.11
